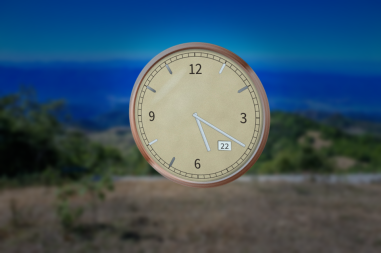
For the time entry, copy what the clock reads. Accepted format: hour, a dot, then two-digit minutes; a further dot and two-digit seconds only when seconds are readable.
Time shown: 5.20
